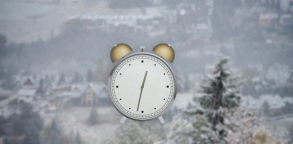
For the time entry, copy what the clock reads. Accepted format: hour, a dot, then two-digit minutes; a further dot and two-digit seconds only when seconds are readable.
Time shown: 12.32
